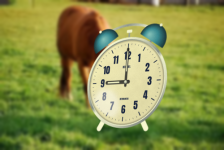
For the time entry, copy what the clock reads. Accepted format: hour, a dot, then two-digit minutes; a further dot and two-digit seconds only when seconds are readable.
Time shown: 9.00
